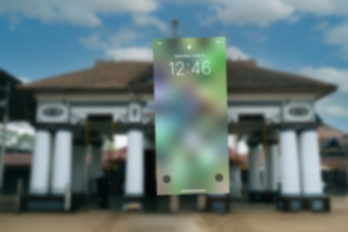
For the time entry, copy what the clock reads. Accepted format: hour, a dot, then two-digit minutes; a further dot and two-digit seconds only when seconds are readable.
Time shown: 12.46
